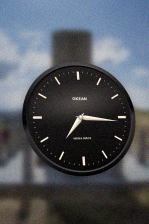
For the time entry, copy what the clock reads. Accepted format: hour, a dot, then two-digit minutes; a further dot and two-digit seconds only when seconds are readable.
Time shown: 7.16
